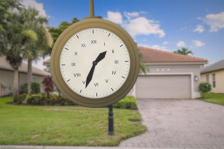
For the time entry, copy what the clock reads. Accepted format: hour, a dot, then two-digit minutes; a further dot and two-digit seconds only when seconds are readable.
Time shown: 1.34
